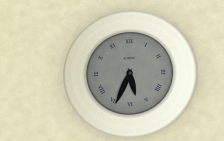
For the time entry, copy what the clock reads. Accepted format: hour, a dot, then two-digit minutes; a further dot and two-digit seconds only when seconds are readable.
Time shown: 5.34
